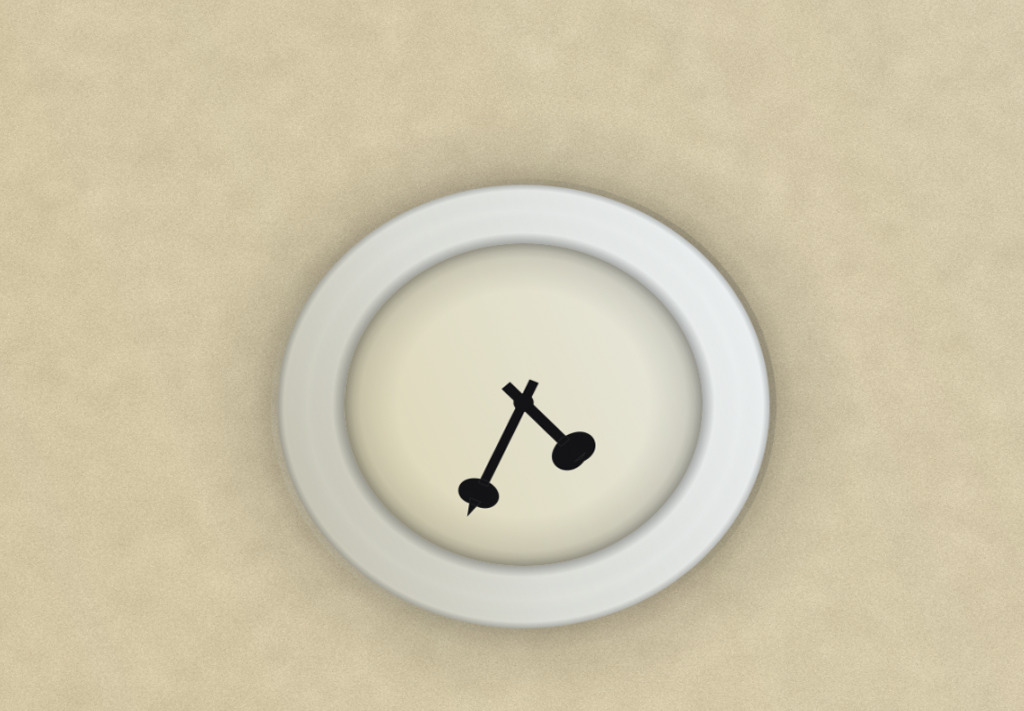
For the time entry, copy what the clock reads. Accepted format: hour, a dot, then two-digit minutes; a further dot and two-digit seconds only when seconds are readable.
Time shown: 4.34
